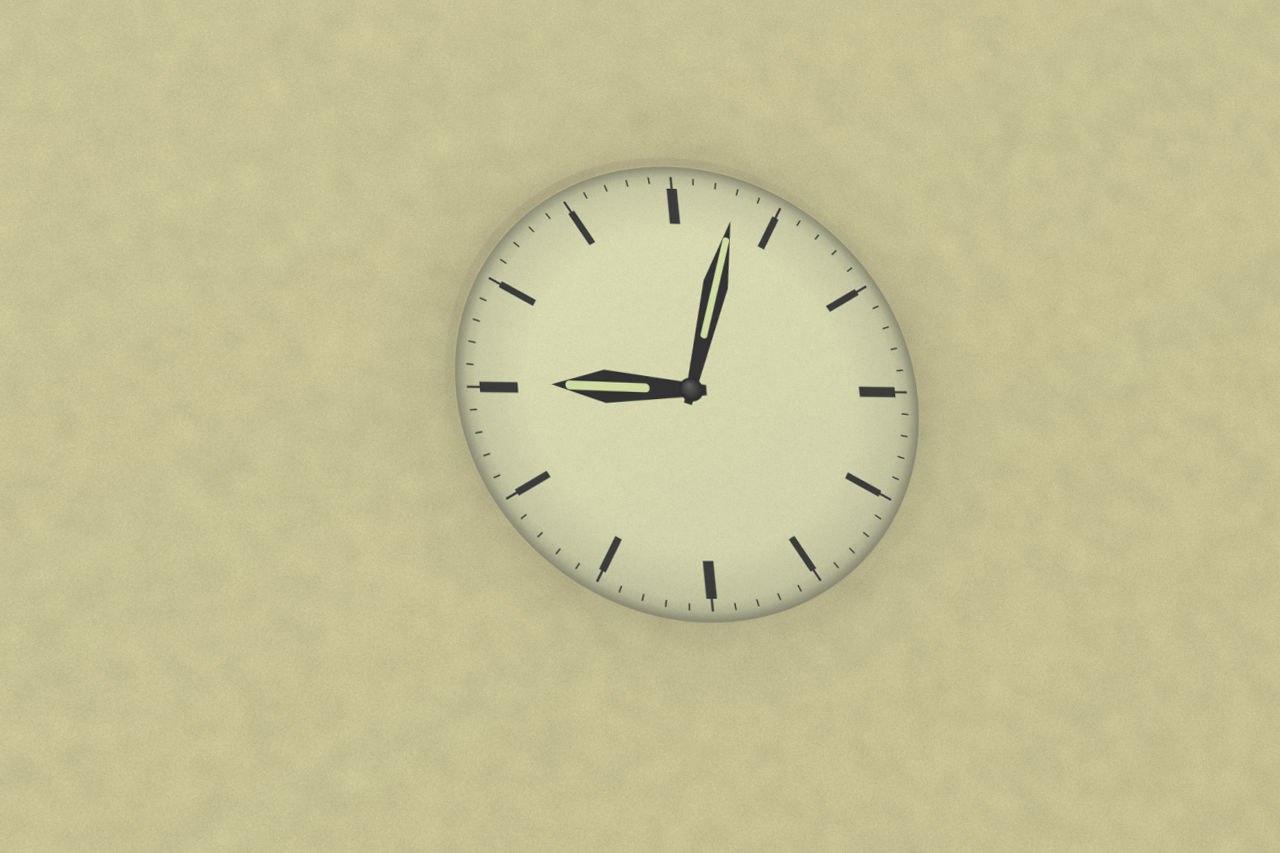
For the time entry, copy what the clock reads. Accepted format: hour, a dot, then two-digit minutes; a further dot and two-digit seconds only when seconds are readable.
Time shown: 9.03
